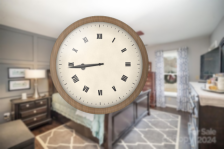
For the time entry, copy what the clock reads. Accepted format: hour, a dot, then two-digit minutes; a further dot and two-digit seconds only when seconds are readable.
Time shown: 8.44
